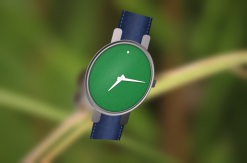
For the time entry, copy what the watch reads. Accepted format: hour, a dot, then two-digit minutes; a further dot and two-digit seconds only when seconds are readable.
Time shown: 7.15
